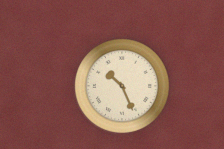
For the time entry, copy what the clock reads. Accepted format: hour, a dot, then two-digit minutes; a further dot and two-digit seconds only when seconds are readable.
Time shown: 10.26
